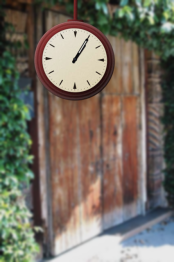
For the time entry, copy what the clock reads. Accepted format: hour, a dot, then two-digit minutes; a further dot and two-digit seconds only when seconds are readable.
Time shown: 1.05
